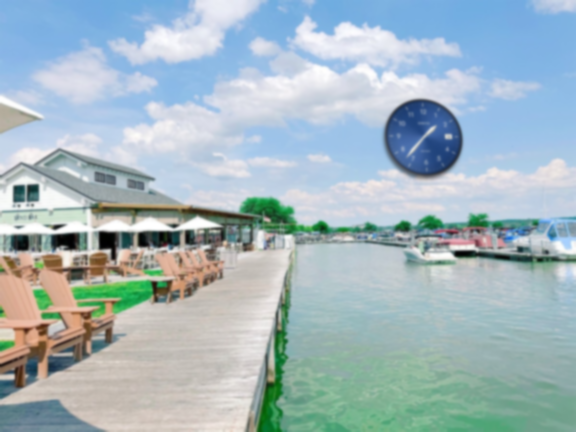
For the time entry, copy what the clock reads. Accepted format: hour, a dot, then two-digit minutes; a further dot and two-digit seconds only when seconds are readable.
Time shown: 1.37
